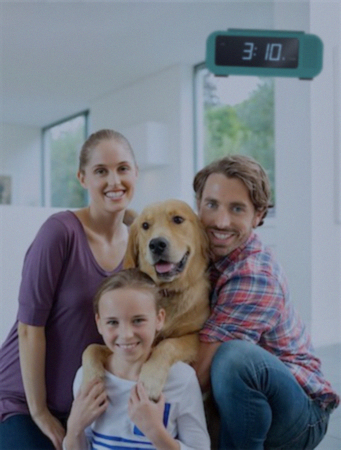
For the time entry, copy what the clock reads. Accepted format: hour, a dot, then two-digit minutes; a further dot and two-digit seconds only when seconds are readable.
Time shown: 3.10
